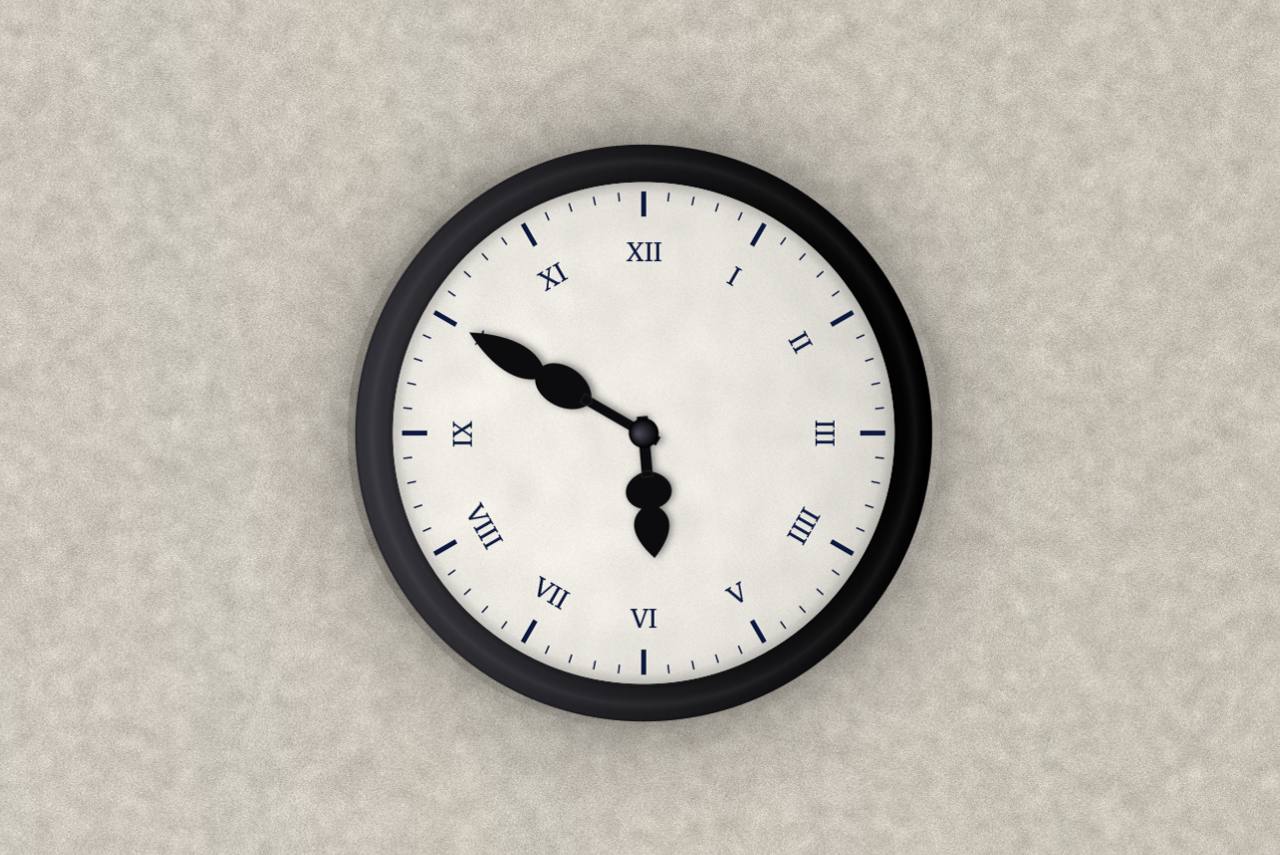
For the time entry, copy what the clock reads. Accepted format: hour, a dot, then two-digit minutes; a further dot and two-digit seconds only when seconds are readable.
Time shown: 5.50
